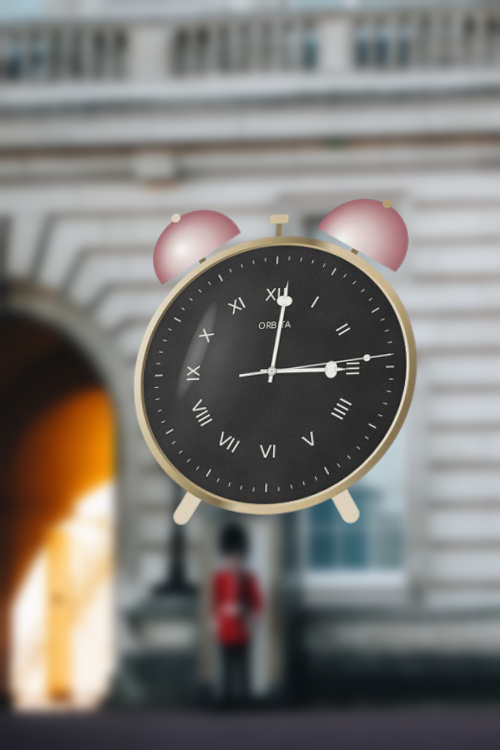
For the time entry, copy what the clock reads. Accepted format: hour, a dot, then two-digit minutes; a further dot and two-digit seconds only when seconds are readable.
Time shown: 3.01.14
